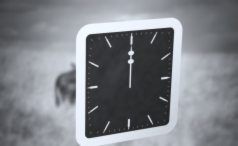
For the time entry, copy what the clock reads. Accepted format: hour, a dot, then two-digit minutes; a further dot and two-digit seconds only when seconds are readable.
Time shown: 12.00
